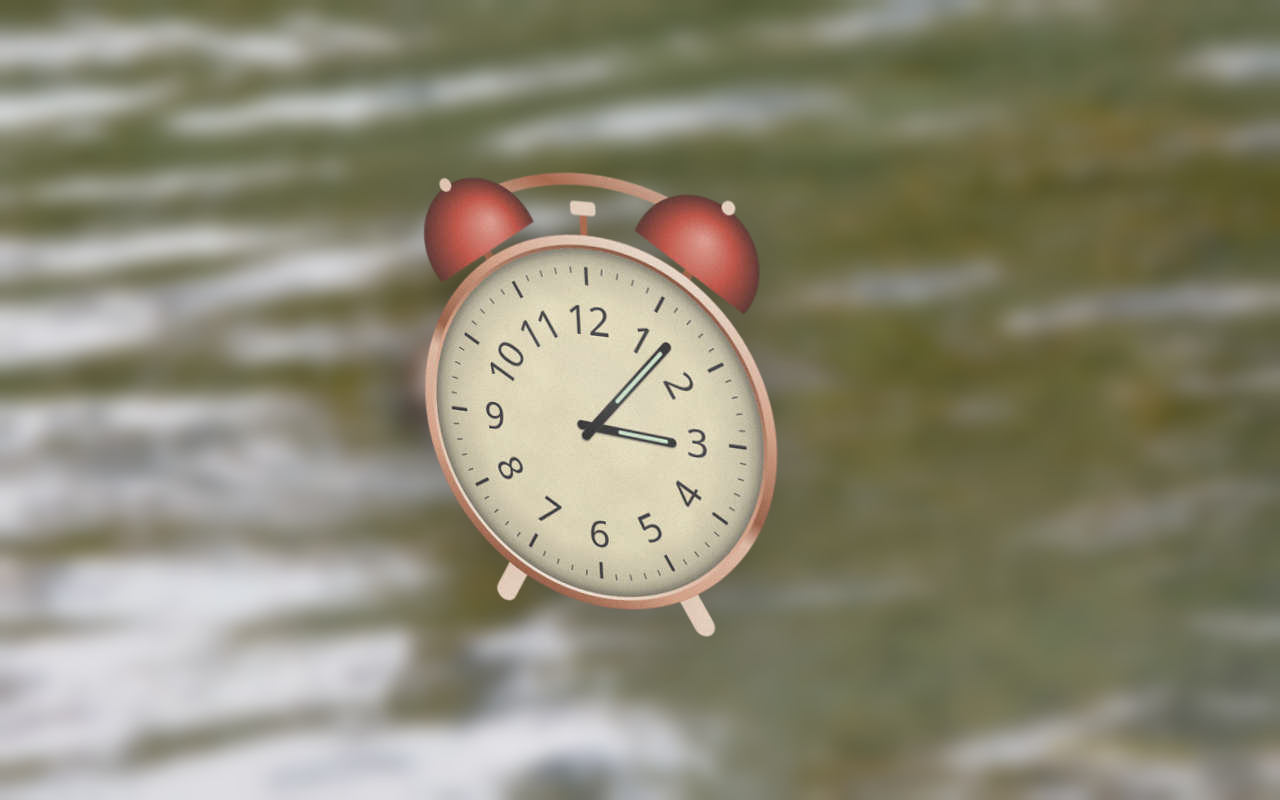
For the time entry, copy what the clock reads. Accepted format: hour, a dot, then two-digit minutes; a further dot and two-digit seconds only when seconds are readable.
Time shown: 3.07
